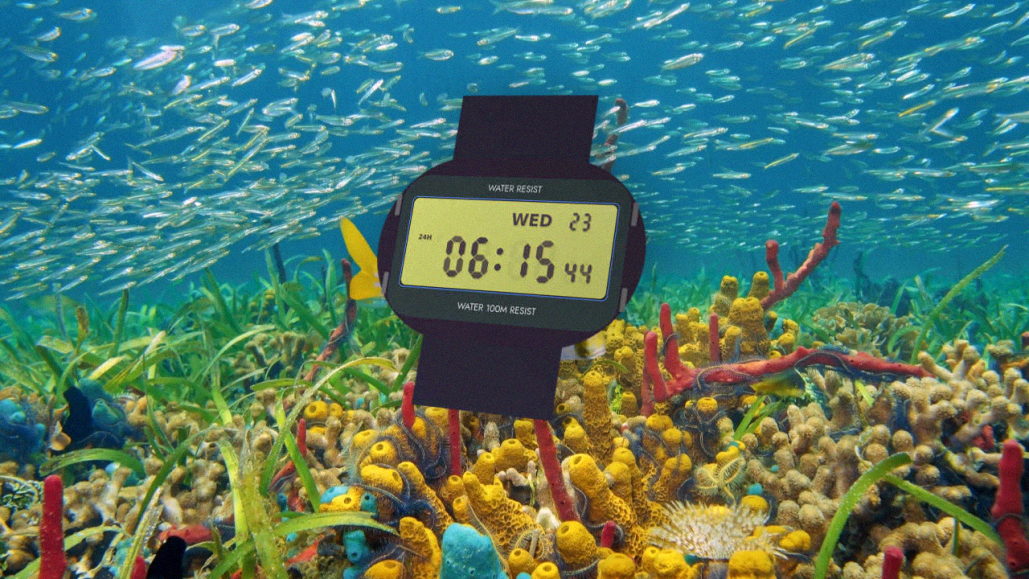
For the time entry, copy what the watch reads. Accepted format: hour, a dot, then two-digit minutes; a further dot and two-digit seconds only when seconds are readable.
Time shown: 6.15.44
